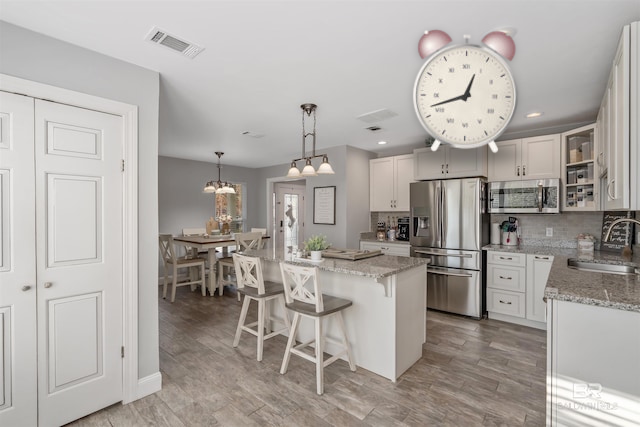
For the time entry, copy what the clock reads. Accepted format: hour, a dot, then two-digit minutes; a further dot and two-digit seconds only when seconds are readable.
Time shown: 12.42
